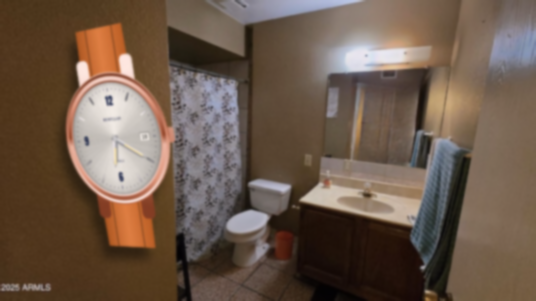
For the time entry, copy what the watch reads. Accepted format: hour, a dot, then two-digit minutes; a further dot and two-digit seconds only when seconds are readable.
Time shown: 6.20
